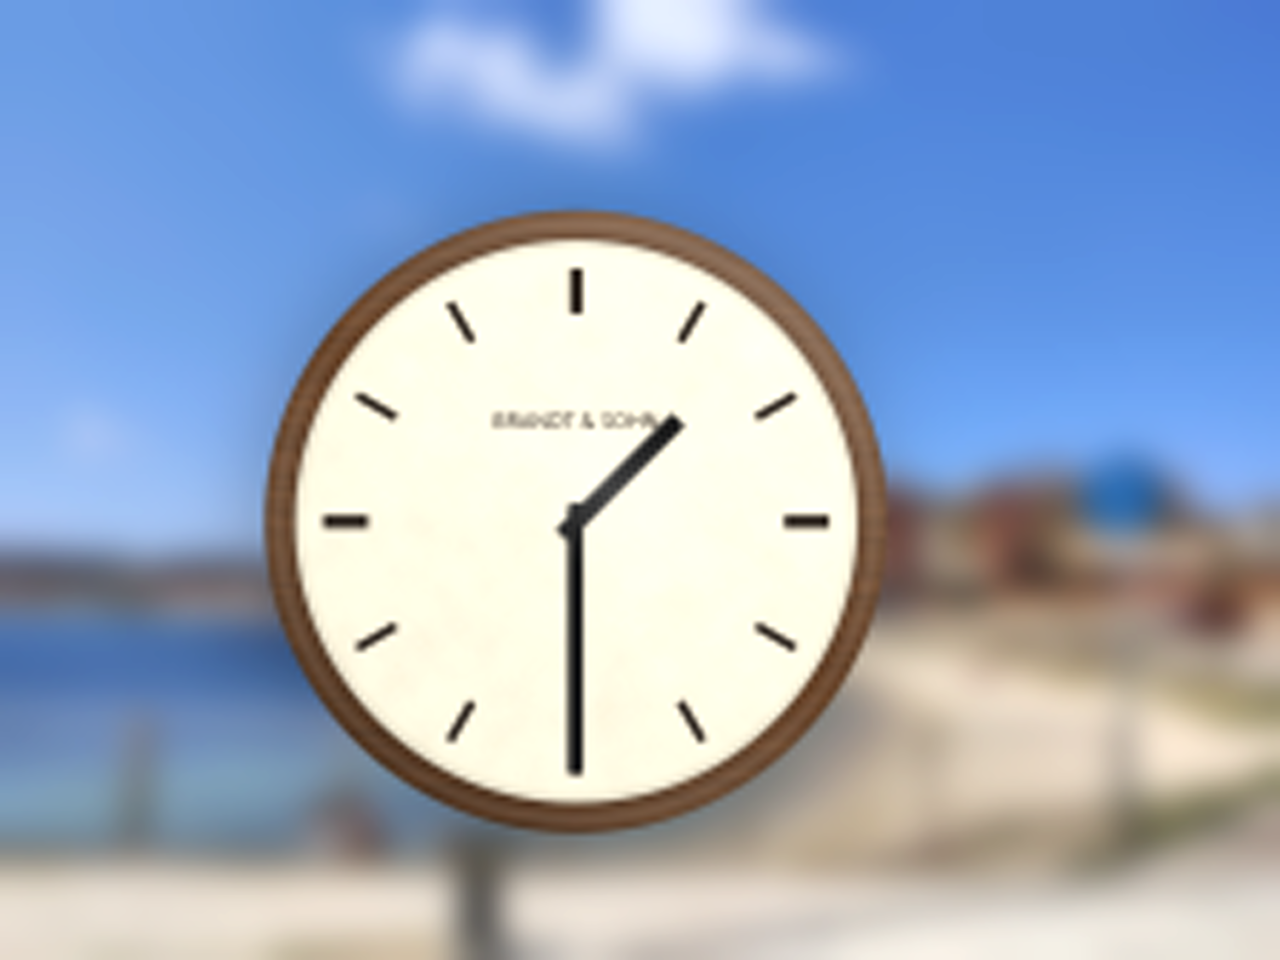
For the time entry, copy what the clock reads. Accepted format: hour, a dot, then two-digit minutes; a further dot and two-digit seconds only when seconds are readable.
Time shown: 1.30
